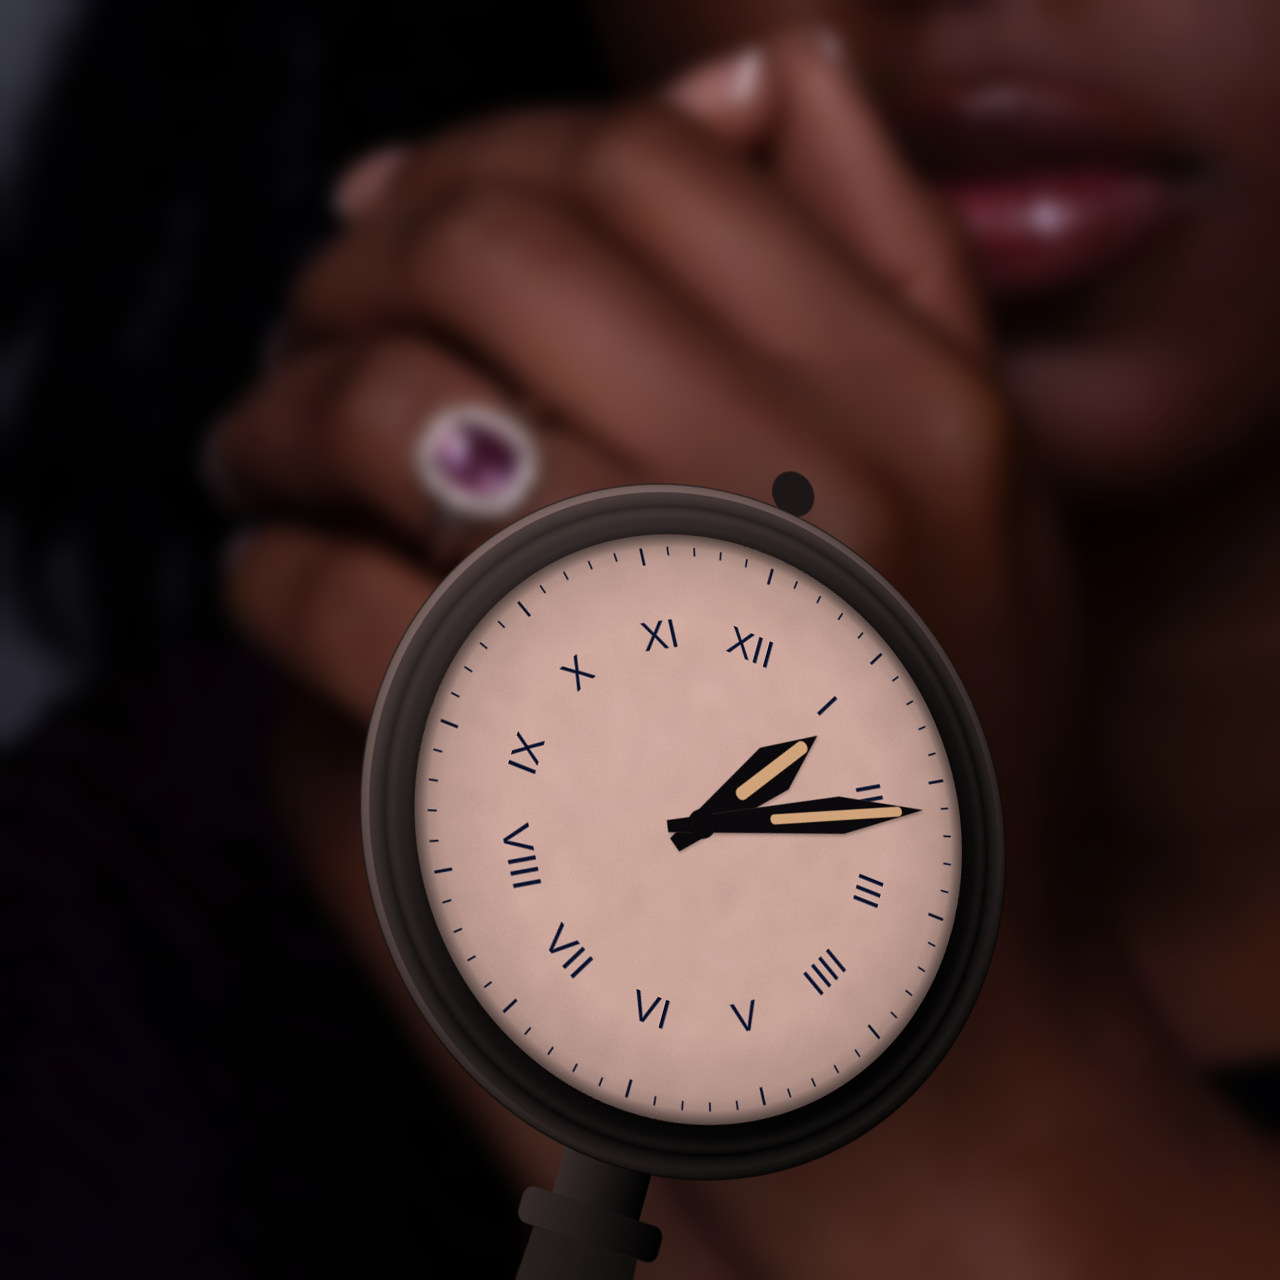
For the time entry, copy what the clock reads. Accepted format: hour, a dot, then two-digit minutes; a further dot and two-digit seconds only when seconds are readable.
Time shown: 1.11
